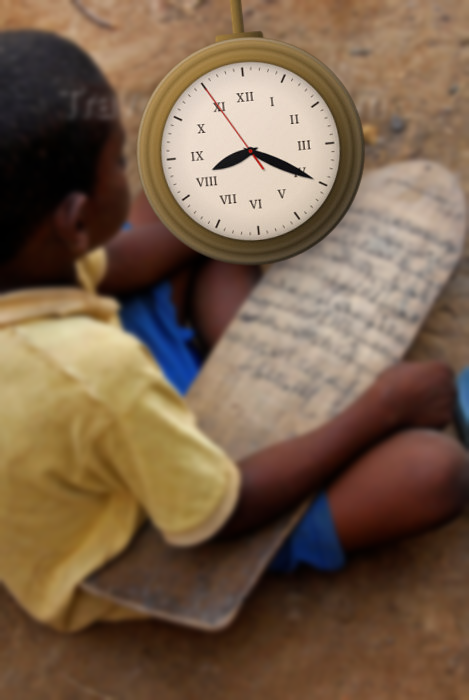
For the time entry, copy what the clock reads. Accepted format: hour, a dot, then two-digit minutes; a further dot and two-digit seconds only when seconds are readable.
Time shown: 8.19.55
